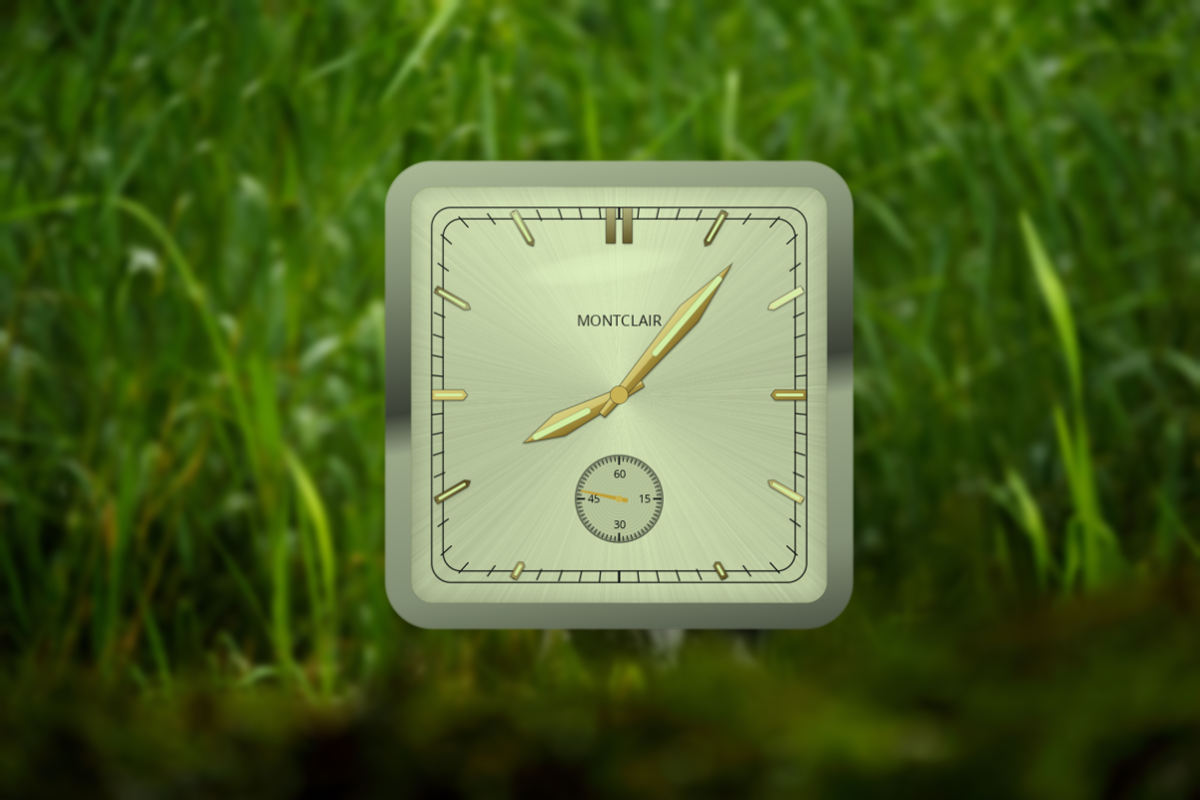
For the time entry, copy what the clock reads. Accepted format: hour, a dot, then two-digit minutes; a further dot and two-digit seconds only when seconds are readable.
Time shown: 8.06.47
